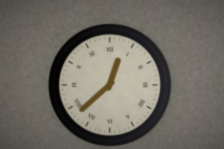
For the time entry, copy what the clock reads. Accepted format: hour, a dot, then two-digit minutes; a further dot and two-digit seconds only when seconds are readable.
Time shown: 12.38
